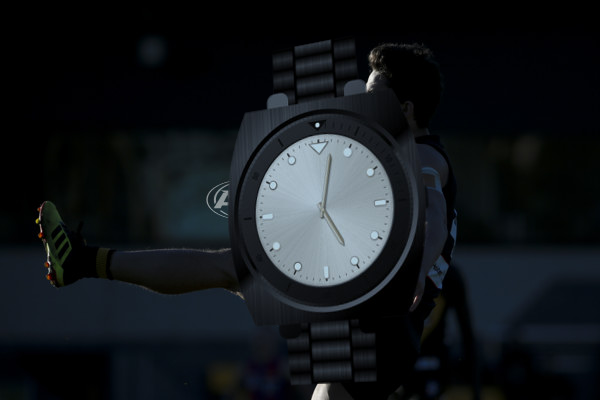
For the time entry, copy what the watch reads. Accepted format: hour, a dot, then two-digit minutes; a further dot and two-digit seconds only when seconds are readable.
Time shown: 5.02
